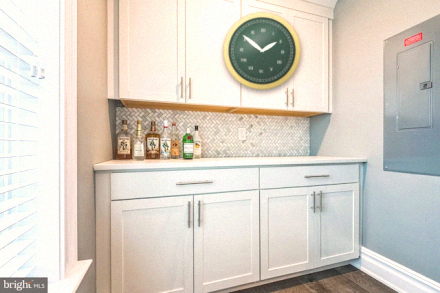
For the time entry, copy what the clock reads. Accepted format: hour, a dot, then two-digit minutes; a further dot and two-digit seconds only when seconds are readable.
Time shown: 1.51
